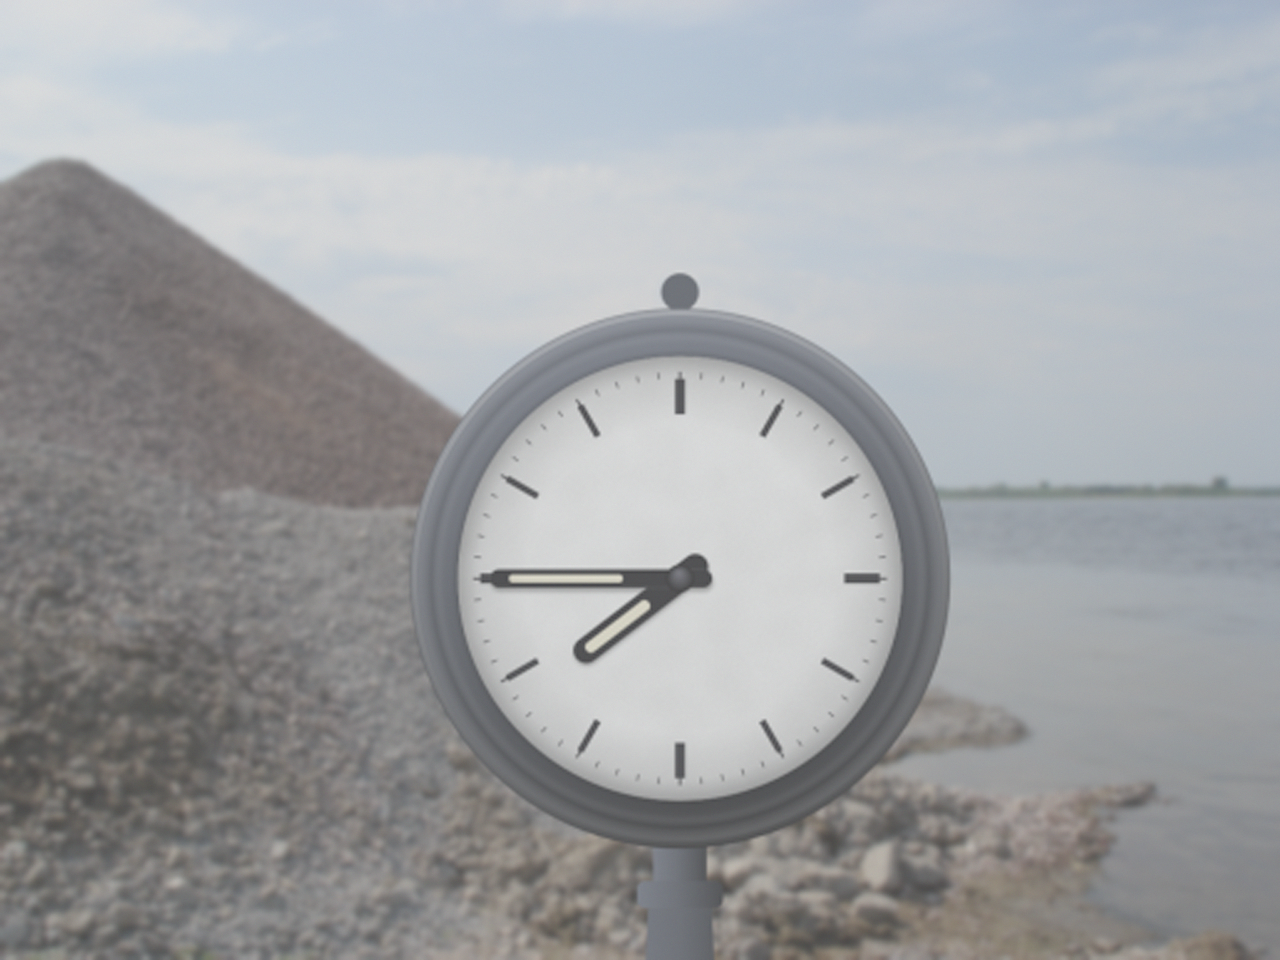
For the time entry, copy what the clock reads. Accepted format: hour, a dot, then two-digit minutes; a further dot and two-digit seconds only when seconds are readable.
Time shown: 7.45
